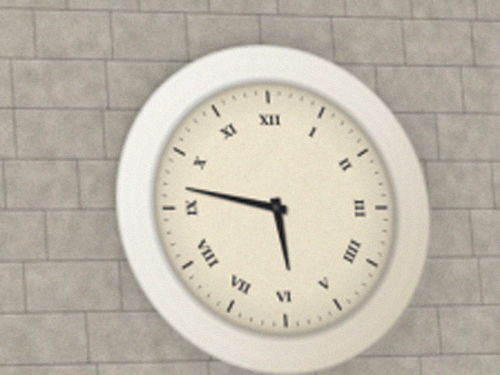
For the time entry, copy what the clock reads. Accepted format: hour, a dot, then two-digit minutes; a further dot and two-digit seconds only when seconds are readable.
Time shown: 5.47
